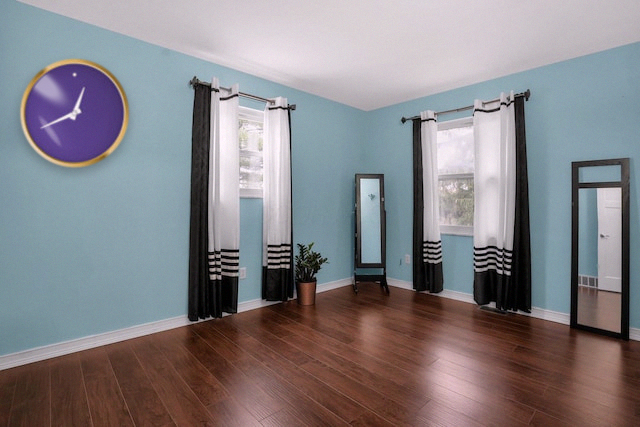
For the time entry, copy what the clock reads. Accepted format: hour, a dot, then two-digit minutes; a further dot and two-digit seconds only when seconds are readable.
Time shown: 12.41
